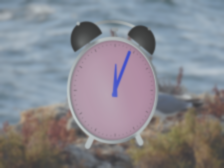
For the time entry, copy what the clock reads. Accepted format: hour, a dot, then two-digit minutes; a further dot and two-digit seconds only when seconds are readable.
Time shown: 12.04
